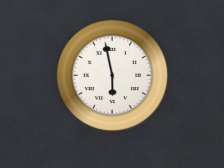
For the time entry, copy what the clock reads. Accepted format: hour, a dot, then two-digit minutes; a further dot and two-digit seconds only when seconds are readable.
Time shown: 5.58
